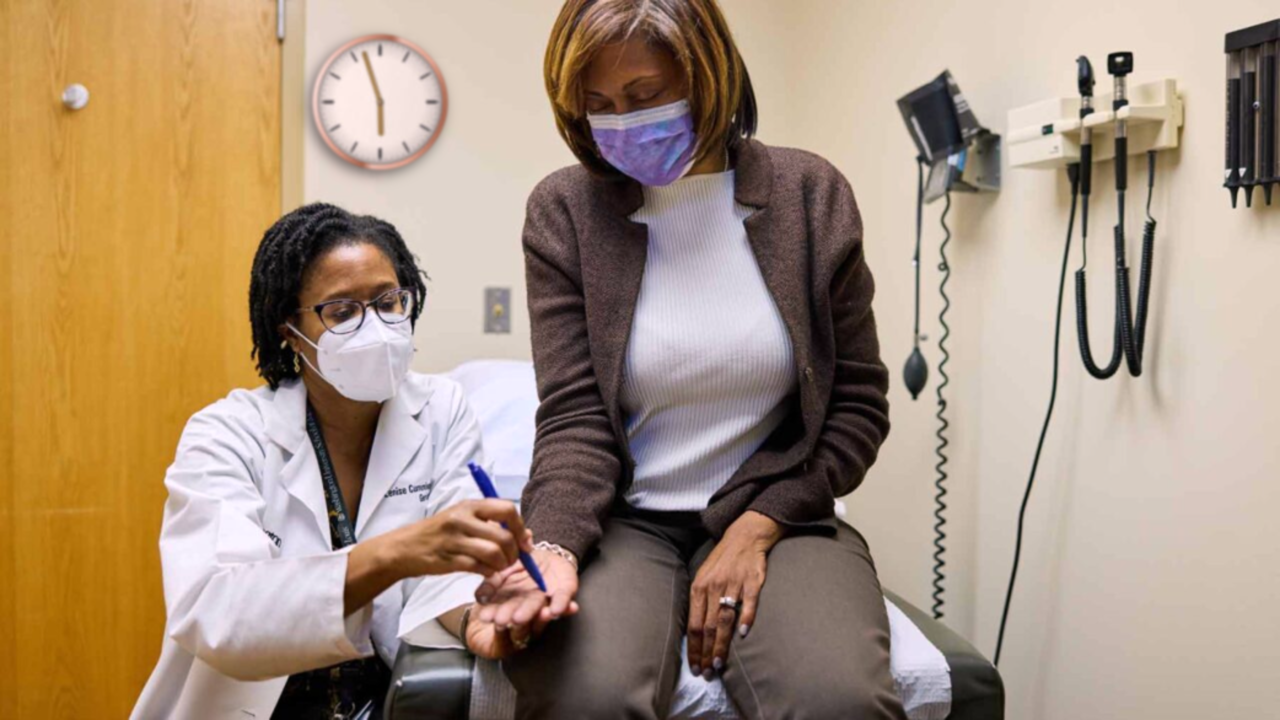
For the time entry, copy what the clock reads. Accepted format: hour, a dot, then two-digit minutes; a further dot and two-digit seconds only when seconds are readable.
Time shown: 5.57
